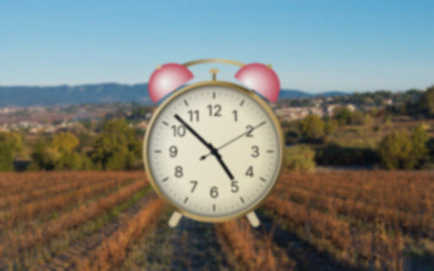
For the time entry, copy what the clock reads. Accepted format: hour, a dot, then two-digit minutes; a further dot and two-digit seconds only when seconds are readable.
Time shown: 4.52.10
